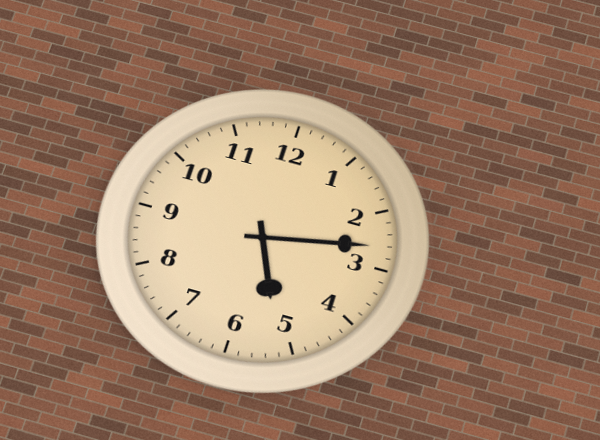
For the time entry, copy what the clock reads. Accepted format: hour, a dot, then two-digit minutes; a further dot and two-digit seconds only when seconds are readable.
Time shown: 5.13
